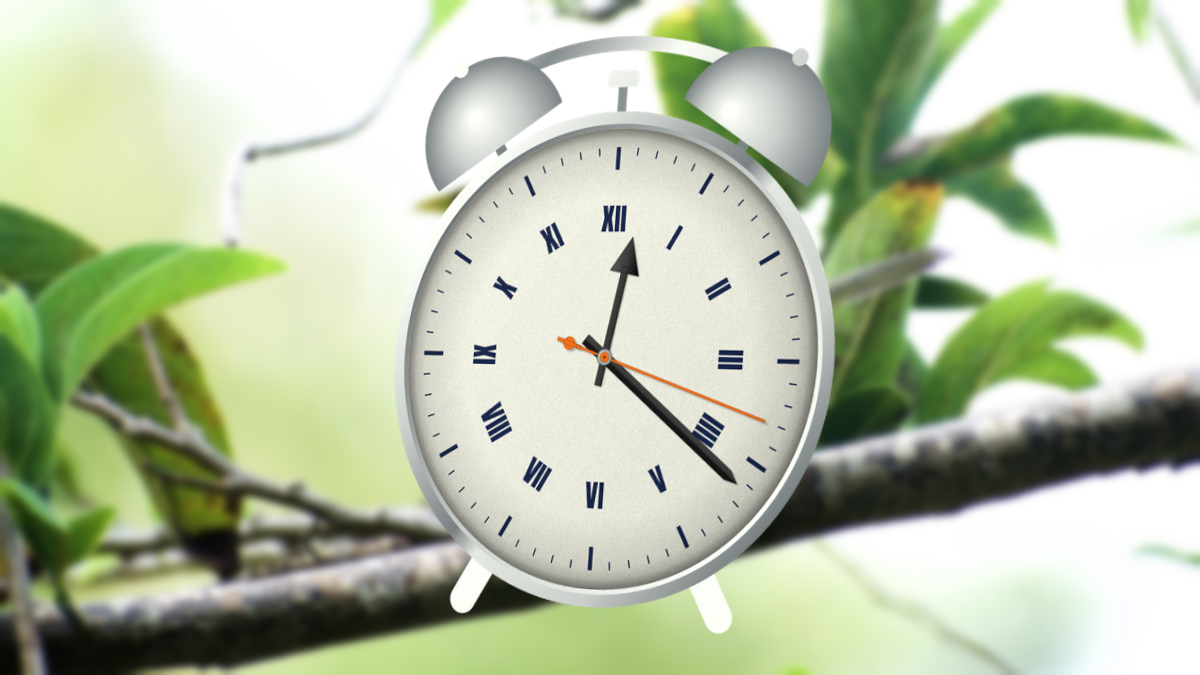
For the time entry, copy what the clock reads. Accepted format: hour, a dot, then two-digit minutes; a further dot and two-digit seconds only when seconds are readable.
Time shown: 12.21.18
